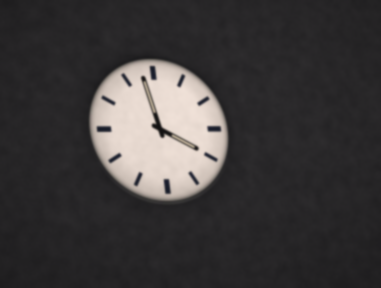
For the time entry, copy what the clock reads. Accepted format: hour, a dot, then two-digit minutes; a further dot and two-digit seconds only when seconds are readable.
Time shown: 3.58
